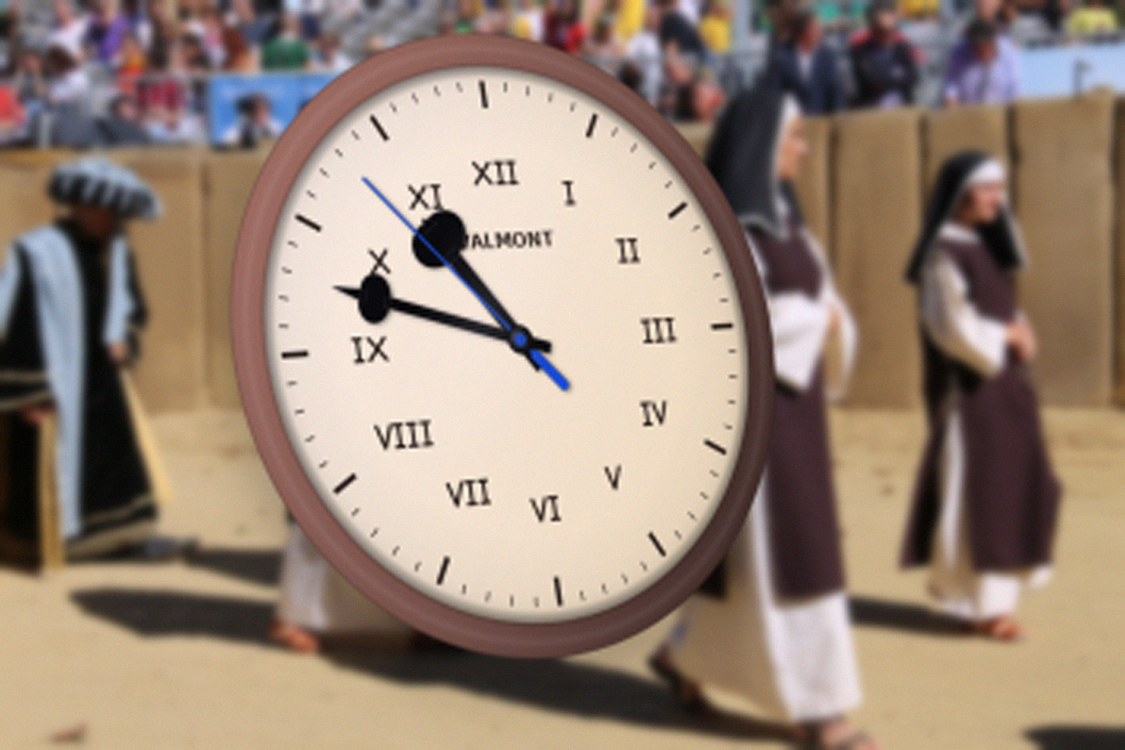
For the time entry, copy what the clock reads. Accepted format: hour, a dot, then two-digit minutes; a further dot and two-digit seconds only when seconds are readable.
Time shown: 10.47.53
